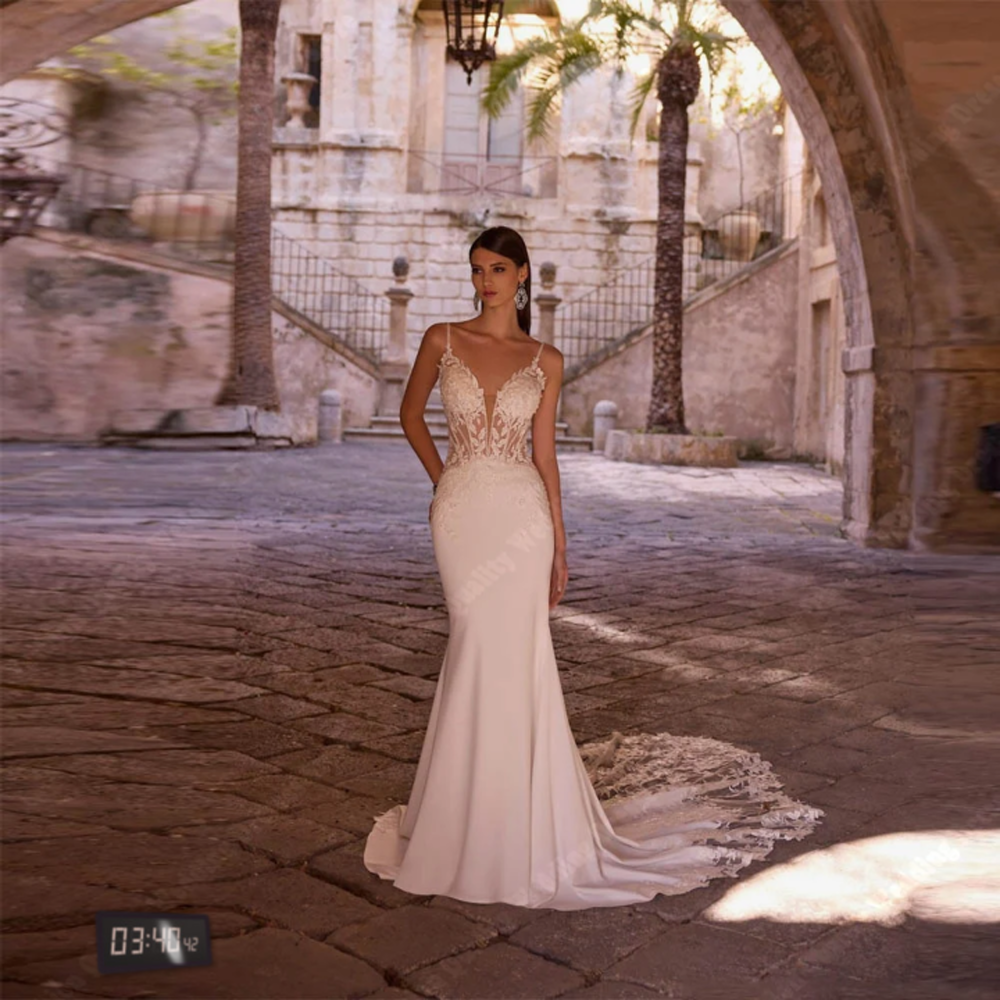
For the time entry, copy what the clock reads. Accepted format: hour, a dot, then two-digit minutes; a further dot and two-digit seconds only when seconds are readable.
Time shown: 3.40.42
